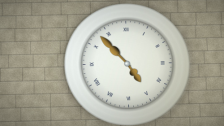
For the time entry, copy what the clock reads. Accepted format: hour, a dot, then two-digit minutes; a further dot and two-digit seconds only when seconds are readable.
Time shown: 4.53
